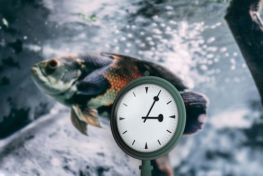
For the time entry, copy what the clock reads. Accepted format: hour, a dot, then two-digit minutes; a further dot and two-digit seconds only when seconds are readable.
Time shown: 3.05
